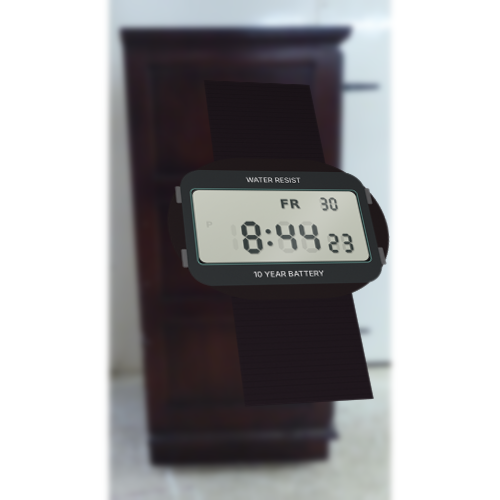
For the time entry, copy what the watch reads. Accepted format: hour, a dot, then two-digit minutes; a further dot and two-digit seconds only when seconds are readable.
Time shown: 8.44.23
